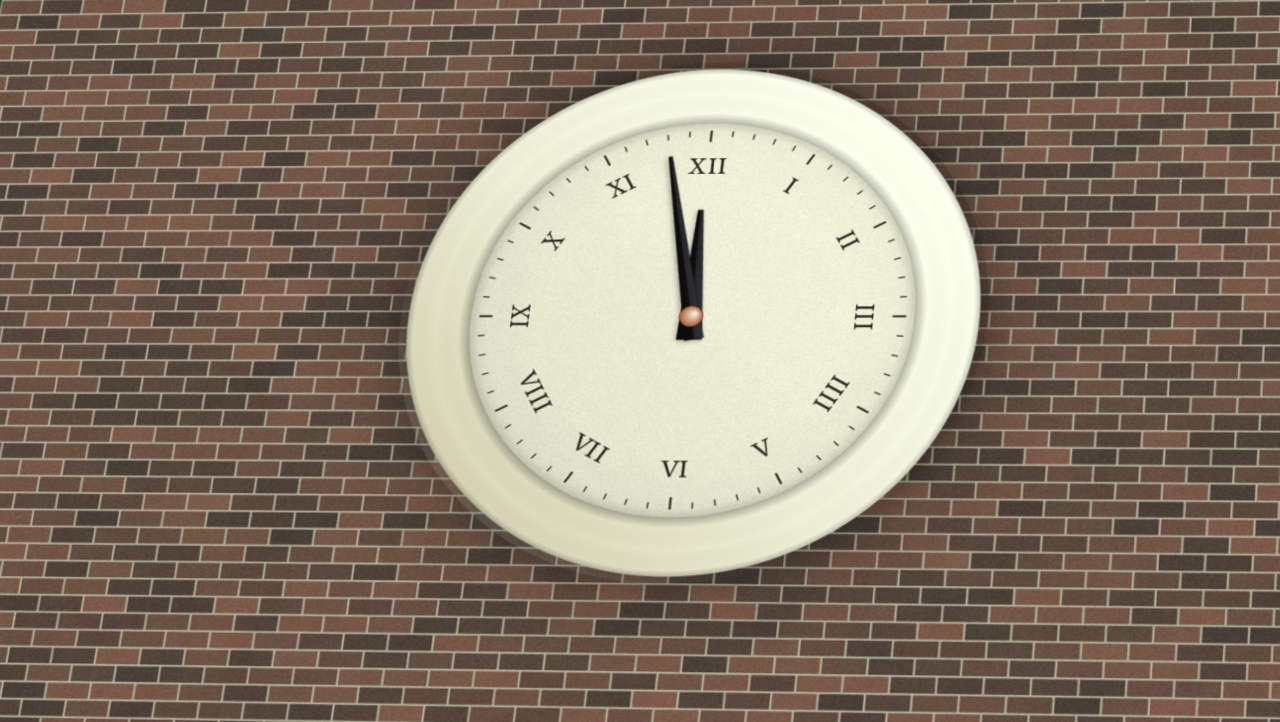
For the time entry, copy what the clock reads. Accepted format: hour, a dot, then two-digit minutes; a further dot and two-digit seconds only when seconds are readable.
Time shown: 11.58
